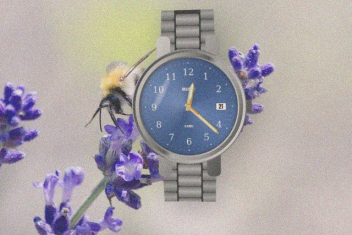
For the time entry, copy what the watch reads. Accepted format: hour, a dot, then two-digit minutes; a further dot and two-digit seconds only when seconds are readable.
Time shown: 12.22
